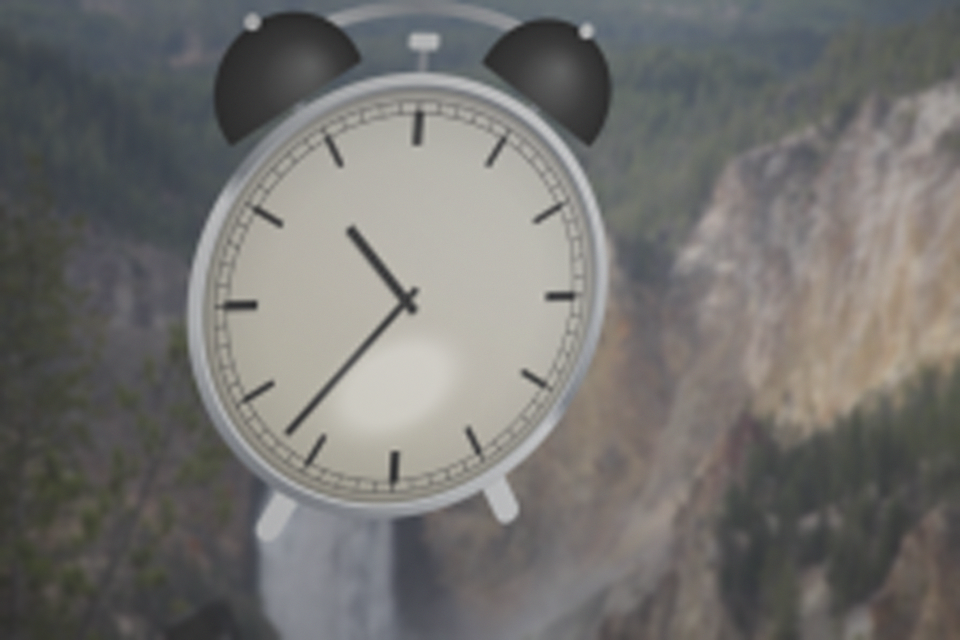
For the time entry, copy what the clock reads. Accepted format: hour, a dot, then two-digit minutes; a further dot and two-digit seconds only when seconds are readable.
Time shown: 10.37
